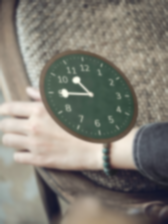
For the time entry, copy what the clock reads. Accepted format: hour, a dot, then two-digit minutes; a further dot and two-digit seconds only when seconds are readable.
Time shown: 10.45
